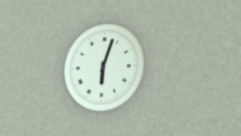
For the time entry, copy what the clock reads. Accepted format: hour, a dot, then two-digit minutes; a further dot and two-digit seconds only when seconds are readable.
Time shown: 6.03
